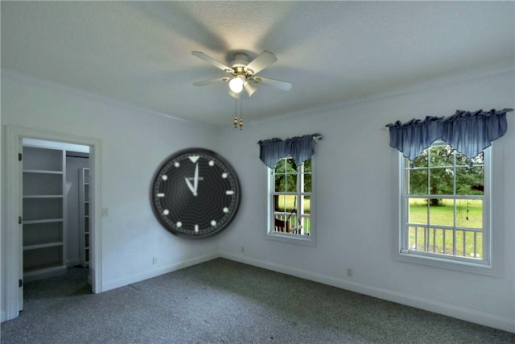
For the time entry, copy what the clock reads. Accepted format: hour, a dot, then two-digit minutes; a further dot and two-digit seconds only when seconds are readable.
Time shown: 11.01
